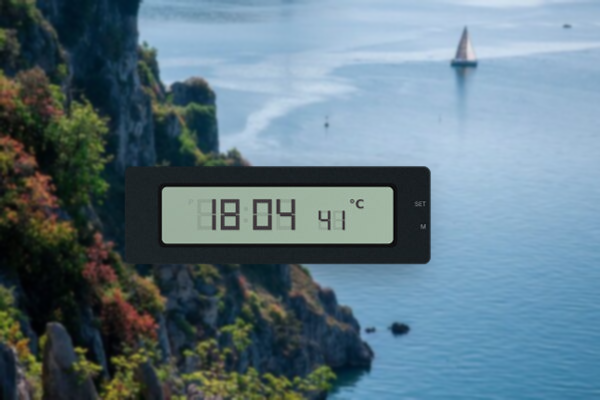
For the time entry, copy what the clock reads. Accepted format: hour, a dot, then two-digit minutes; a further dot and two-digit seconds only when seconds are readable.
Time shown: 18.04
